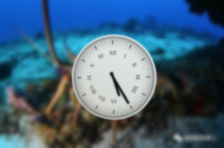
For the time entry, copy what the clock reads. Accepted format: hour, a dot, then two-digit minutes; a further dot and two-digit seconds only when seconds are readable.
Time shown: 5.25
